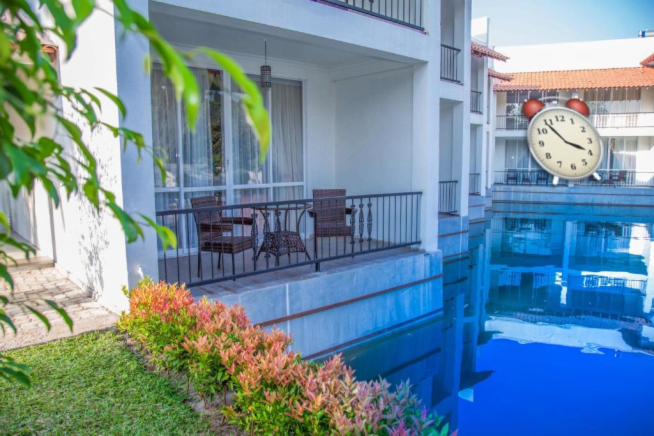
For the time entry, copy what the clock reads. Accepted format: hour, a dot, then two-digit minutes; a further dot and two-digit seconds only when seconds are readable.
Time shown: 3.54
